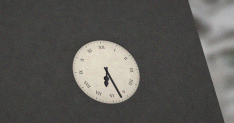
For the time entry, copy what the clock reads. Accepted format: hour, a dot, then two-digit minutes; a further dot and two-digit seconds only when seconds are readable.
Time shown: 6.27
